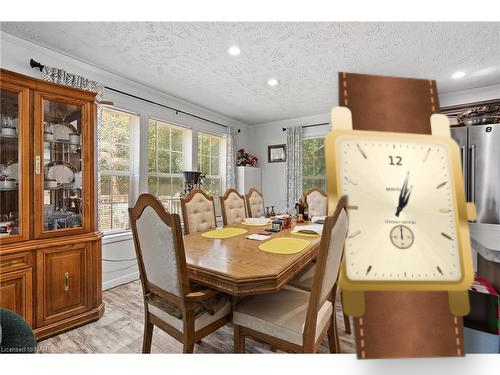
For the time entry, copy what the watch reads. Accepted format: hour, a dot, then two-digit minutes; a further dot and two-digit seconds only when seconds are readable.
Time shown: 1.03
